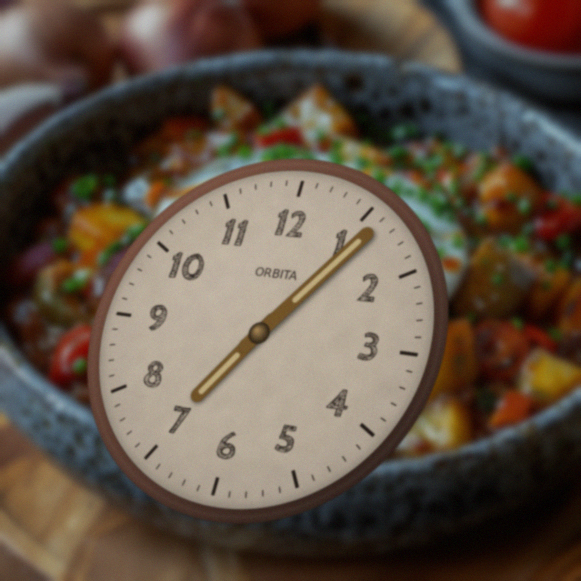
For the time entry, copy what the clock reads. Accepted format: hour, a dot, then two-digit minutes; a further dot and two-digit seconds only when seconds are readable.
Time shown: 7.06
